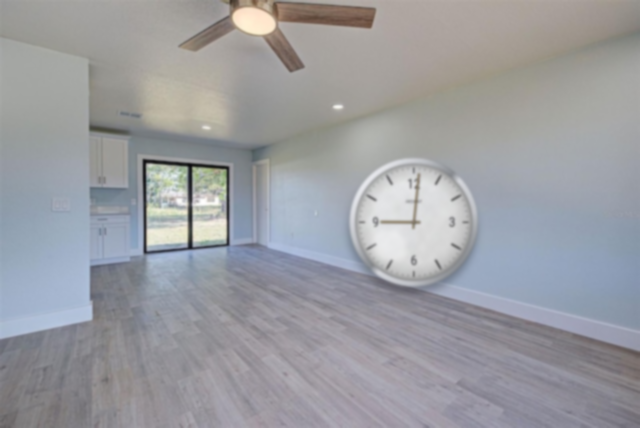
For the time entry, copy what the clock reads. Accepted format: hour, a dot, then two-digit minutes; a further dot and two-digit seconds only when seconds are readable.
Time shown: 9.01
